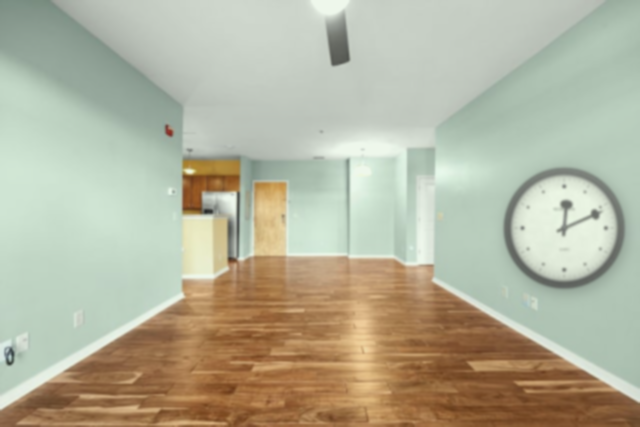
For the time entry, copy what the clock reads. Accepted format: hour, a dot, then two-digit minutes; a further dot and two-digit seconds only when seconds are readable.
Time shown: 12.11
